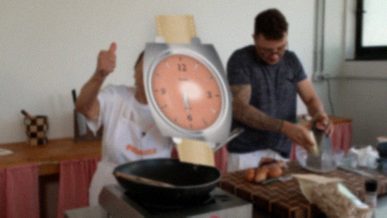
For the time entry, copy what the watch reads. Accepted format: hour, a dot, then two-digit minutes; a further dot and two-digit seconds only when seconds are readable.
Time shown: 6.30
